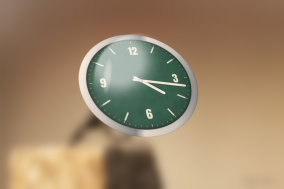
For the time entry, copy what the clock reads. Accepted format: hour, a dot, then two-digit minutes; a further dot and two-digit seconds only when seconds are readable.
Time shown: 4.17
